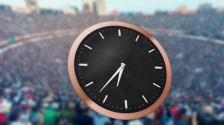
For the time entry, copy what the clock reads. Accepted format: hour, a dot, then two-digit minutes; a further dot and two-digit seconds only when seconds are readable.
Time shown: 6.37
